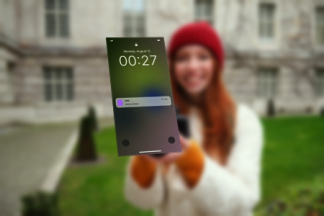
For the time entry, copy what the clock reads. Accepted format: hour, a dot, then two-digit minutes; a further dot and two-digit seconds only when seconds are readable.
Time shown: 0.27
